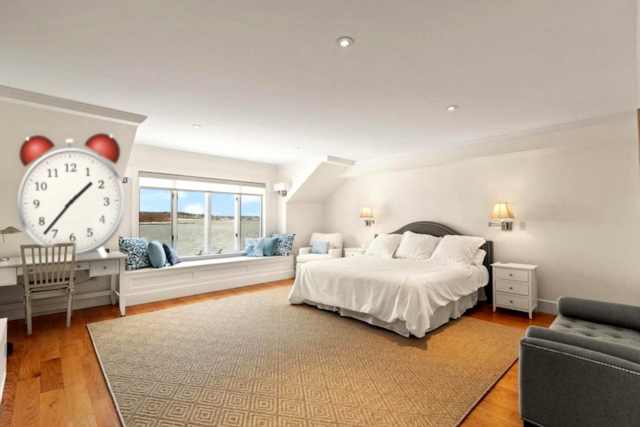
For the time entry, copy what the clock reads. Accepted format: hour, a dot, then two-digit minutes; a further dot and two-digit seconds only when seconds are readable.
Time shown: 1.37
